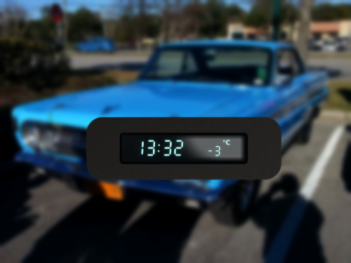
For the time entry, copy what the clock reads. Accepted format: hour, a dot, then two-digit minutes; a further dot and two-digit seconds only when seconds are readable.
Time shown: 13.32
